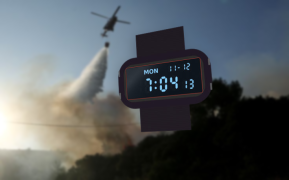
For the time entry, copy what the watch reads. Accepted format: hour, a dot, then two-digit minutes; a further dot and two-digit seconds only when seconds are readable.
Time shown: 7.04.13
